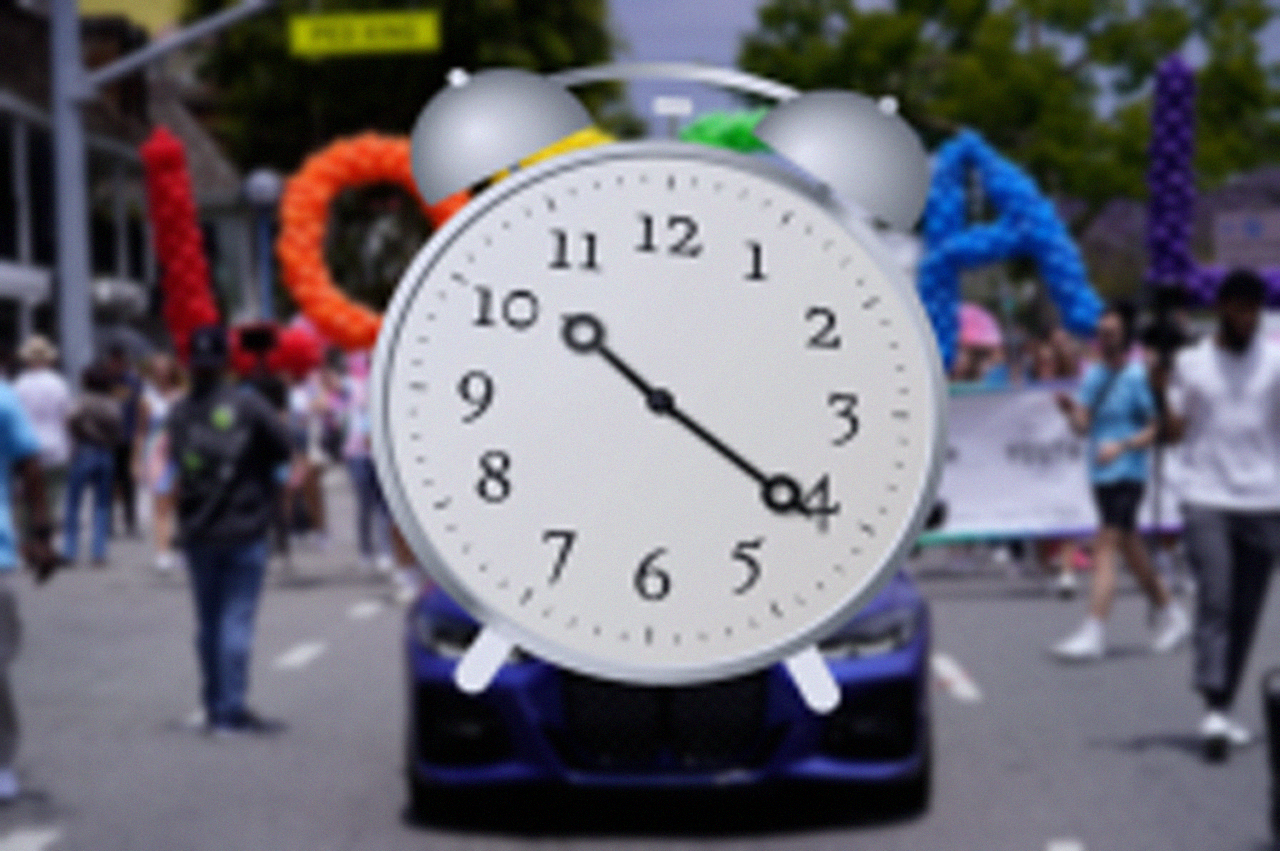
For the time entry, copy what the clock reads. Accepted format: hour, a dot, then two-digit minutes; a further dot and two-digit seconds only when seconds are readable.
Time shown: 10.21
